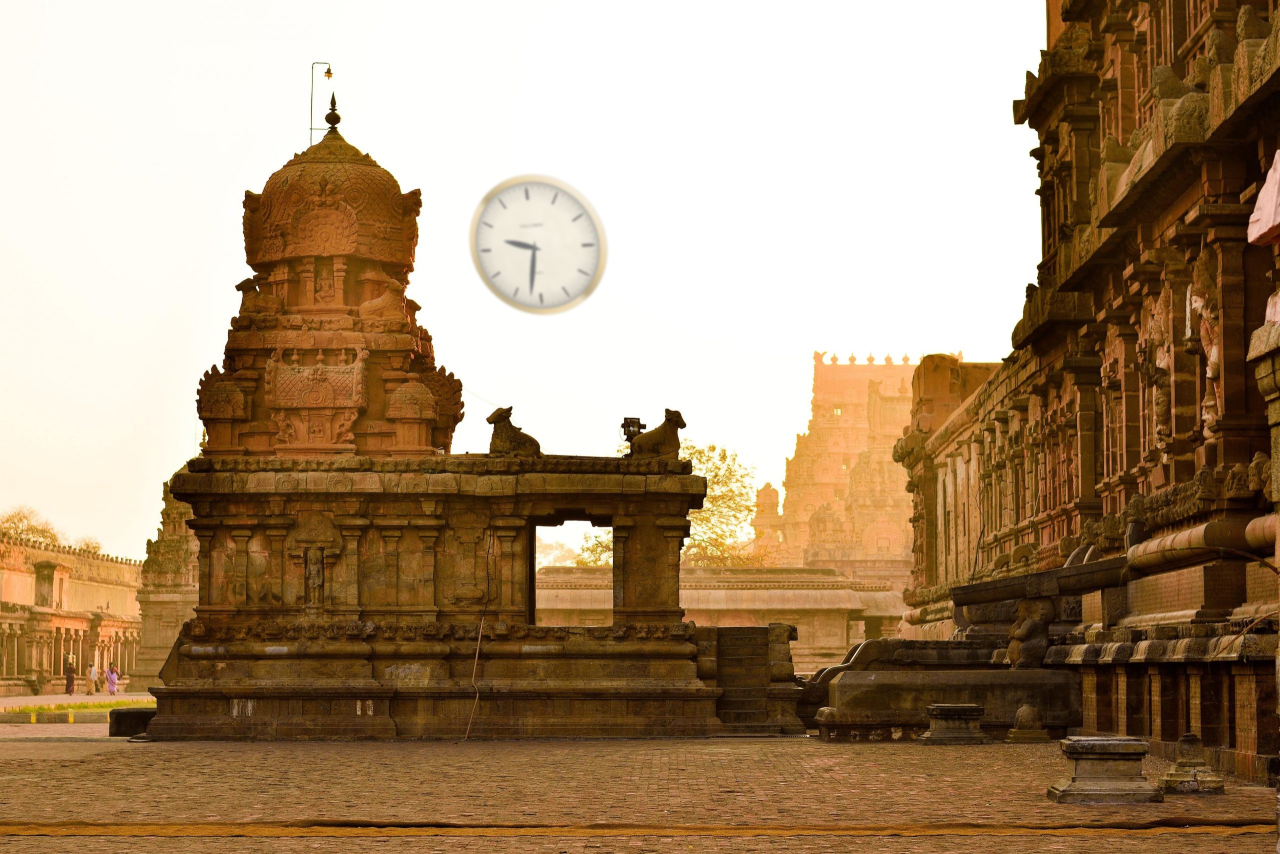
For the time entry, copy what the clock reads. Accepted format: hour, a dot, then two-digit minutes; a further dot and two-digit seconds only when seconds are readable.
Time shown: 9.32
